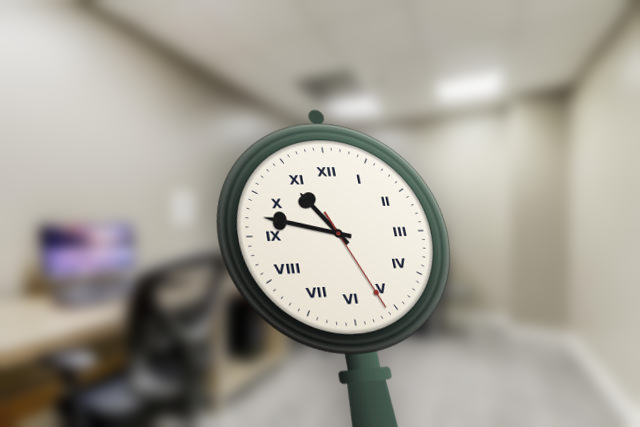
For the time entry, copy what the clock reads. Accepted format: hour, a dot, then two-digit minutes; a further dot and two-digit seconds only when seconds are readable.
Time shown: 10.47.26
